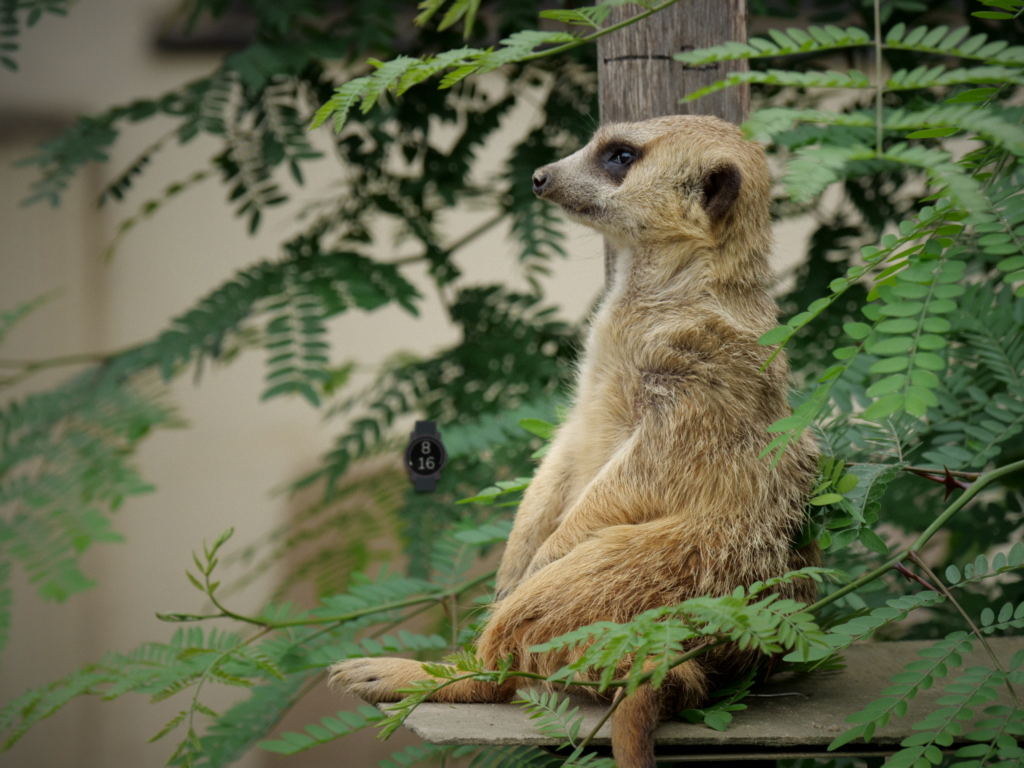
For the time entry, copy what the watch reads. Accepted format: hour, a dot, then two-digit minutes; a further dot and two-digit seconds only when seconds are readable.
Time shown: 8.16
